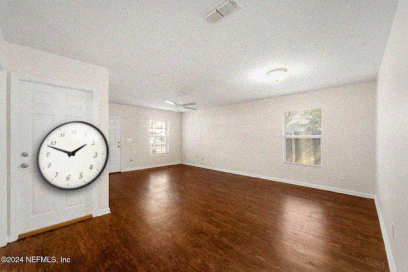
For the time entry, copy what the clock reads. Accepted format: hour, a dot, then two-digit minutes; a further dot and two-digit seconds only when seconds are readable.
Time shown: 1.48
